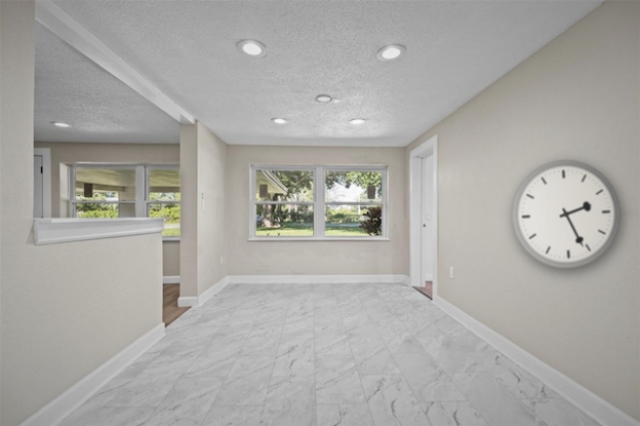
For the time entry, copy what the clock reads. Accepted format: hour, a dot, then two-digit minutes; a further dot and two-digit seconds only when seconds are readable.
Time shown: 2.26
